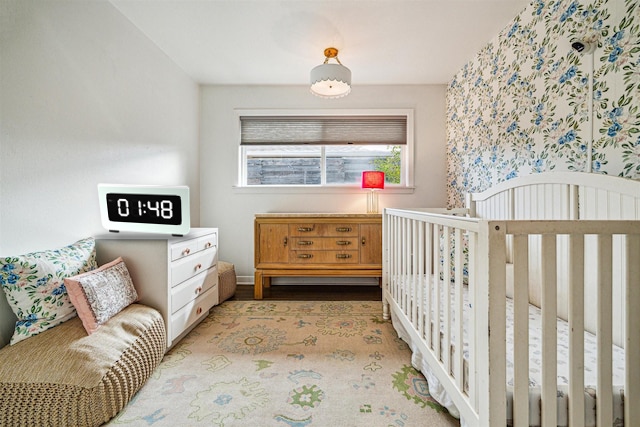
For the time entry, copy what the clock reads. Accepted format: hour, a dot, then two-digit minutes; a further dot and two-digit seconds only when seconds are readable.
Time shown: 1.48
